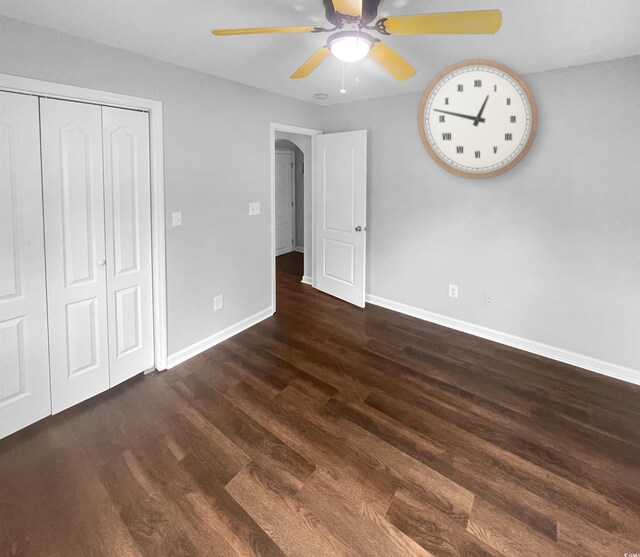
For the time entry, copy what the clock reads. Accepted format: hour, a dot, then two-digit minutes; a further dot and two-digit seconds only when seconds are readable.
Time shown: 12.47
